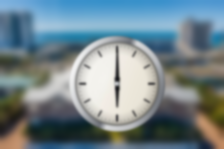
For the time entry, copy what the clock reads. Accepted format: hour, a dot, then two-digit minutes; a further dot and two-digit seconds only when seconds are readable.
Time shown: 6.00
